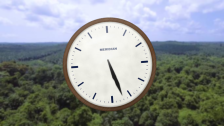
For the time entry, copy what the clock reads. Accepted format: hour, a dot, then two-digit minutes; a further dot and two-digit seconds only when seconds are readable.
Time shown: 5.27
